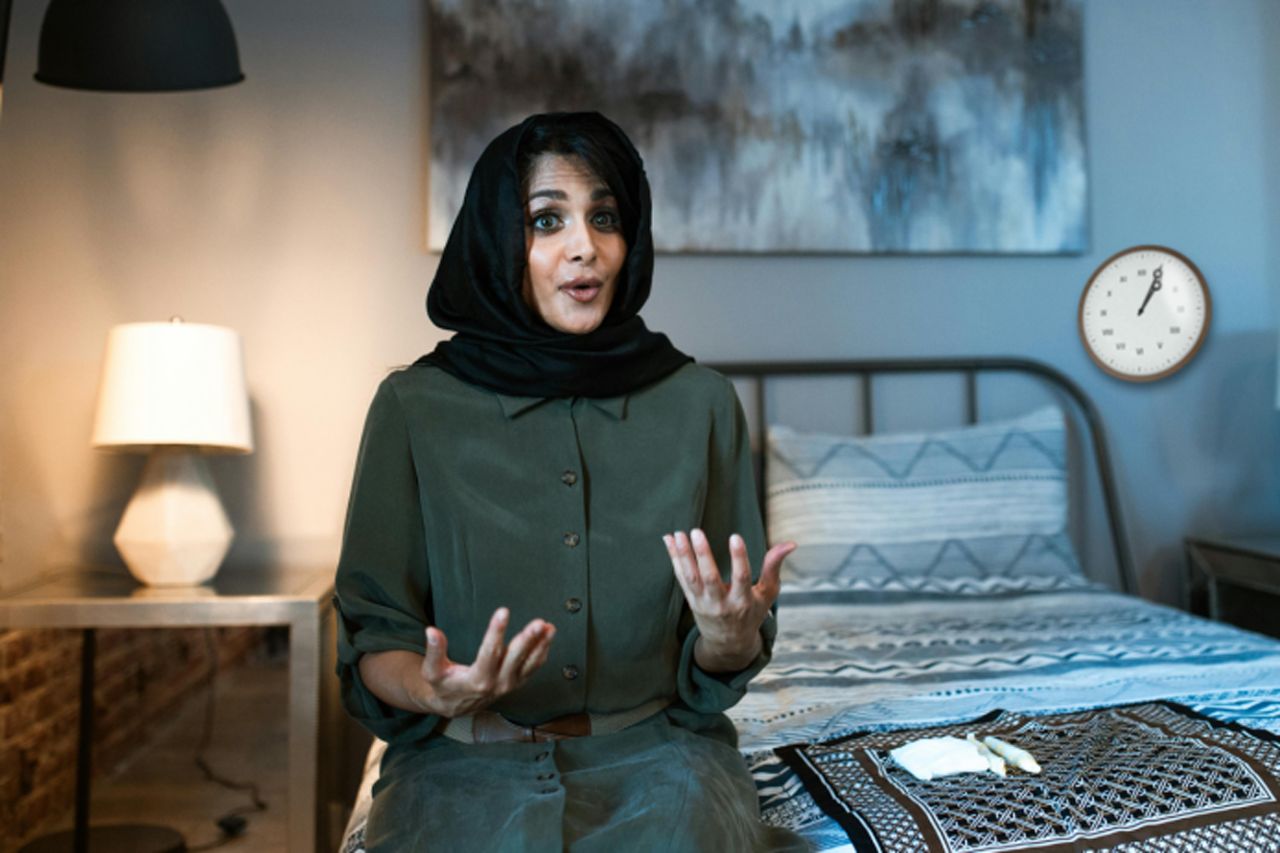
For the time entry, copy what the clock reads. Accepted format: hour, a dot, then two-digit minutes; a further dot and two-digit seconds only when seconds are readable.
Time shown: 1.04
